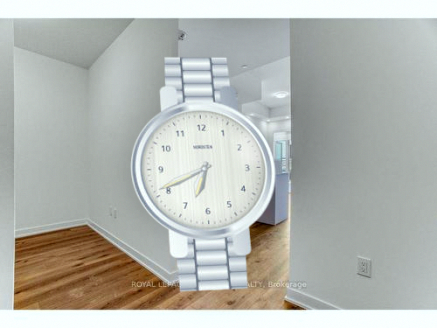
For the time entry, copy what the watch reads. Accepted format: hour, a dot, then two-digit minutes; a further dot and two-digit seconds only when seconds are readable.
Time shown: 6.41
